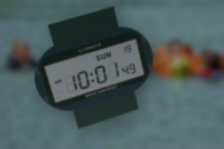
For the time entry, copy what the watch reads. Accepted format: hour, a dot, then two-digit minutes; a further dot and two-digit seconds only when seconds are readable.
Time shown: 10.01.49
